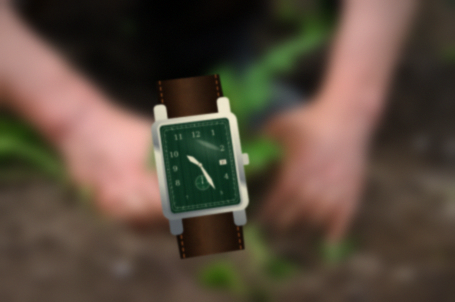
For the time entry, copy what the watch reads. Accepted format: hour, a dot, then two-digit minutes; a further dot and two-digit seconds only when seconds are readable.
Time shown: 10.26
